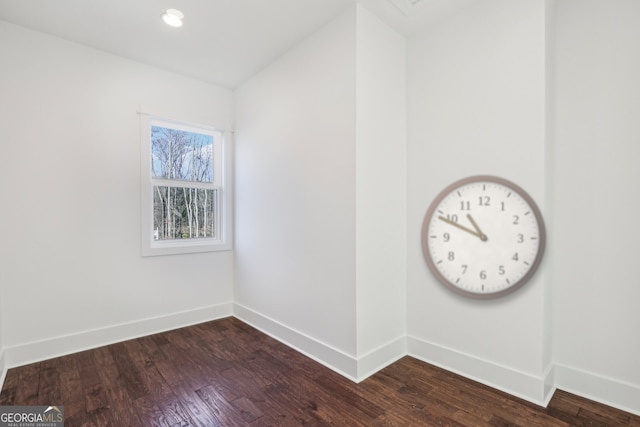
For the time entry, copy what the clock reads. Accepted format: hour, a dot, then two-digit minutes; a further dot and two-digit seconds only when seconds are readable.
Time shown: 10.49
